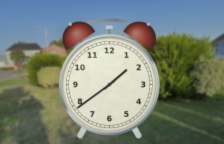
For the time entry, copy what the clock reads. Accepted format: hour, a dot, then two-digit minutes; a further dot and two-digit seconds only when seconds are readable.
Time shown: 1.39
